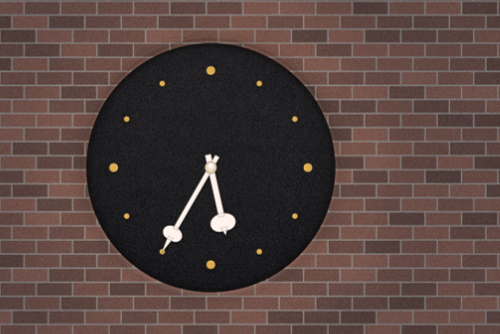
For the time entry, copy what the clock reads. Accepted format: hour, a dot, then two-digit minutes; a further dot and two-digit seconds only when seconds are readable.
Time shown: 5.35
